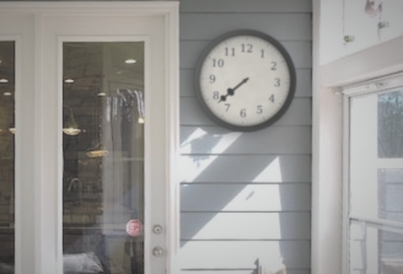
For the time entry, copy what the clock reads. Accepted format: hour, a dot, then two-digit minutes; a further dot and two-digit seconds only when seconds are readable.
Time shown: 7.38
